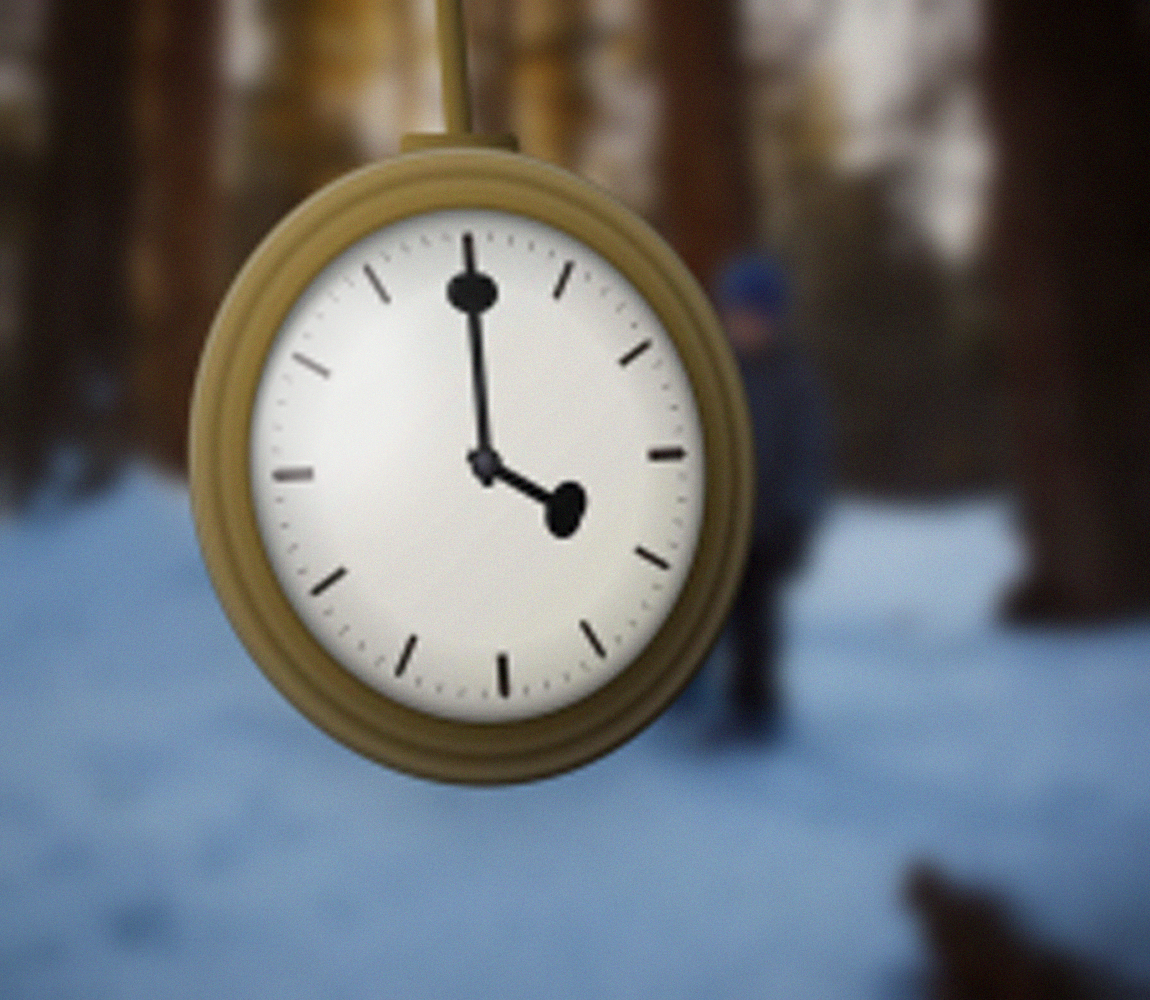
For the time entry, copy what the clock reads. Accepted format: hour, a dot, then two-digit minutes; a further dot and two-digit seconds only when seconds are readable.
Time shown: 4.00
